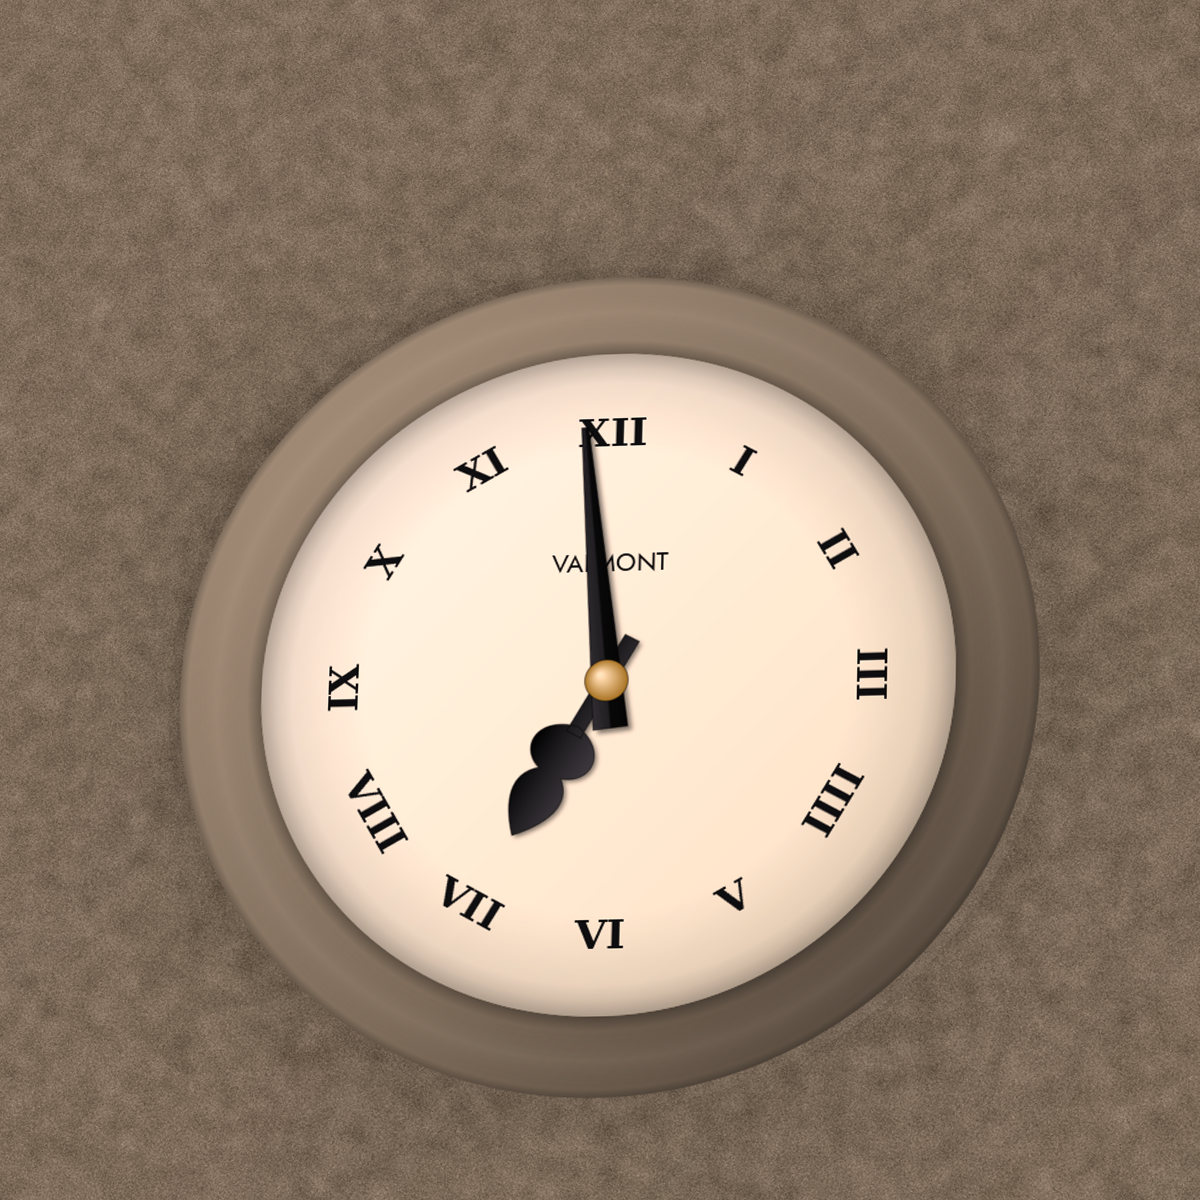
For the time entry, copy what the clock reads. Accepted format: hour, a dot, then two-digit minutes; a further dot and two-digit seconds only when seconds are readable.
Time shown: 6.59
